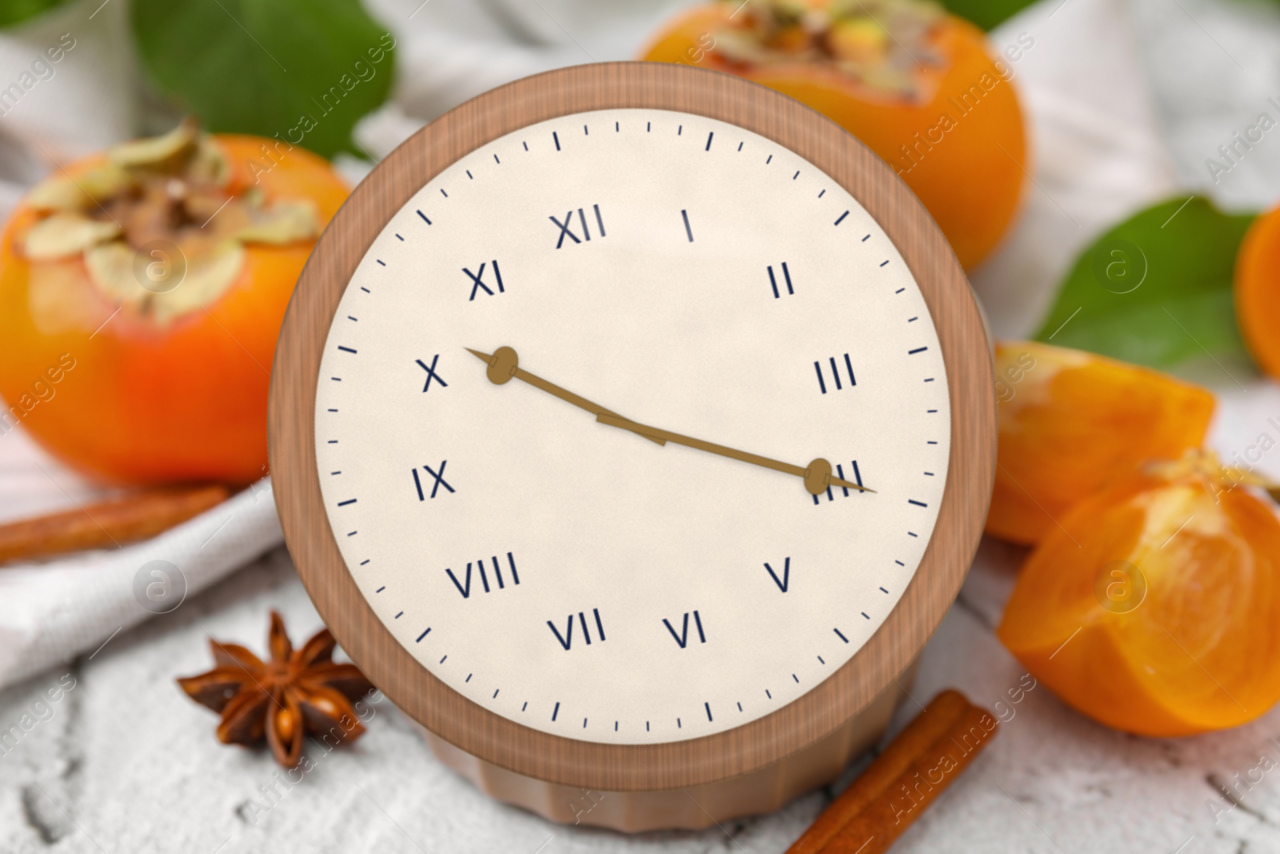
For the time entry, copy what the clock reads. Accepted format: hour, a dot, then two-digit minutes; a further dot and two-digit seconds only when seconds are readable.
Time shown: 10.20
